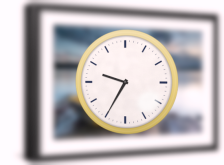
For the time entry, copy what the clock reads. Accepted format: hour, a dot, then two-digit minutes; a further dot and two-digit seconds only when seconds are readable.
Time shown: 9.35
